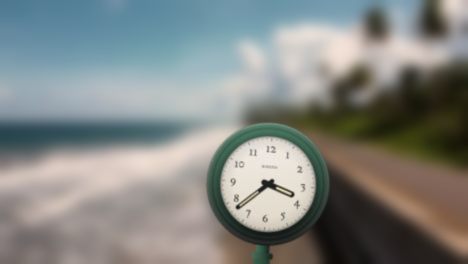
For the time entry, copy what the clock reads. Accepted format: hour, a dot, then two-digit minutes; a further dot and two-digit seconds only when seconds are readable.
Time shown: 3.38
